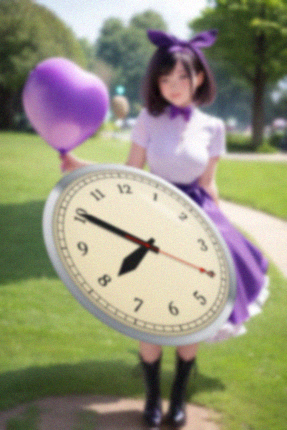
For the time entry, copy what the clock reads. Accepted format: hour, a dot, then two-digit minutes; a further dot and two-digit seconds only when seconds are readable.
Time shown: 7.50.20
